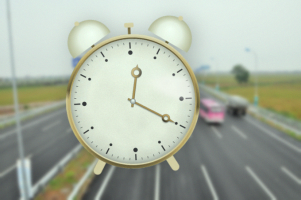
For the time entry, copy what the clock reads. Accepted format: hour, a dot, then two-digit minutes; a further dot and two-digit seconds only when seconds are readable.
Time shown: 12.20
